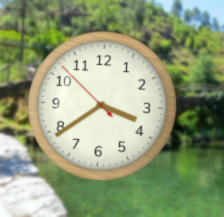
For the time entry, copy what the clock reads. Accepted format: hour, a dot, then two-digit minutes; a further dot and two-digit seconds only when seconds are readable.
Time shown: 3.38.52
